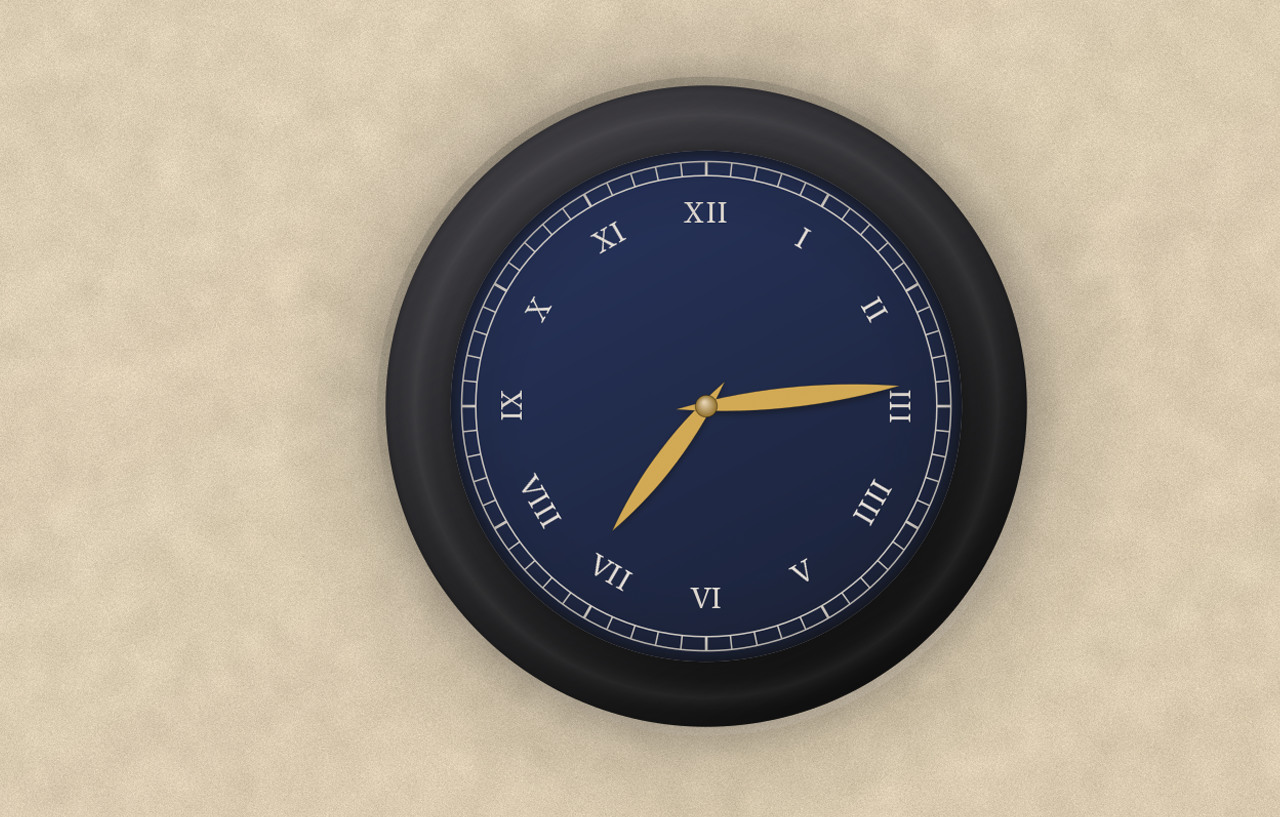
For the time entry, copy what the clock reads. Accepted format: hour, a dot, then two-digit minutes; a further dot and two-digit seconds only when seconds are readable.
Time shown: 7.14
